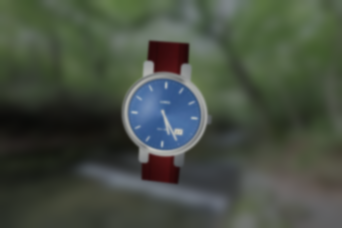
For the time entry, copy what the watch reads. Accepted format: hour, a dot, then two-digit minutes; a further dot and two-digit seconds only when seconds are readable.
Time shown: 5.25
